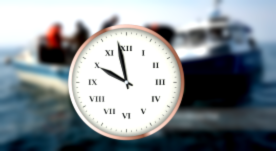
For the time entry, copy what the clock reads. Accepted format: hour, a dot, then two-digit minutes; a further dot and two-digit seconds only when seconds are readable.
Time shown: 9.58
